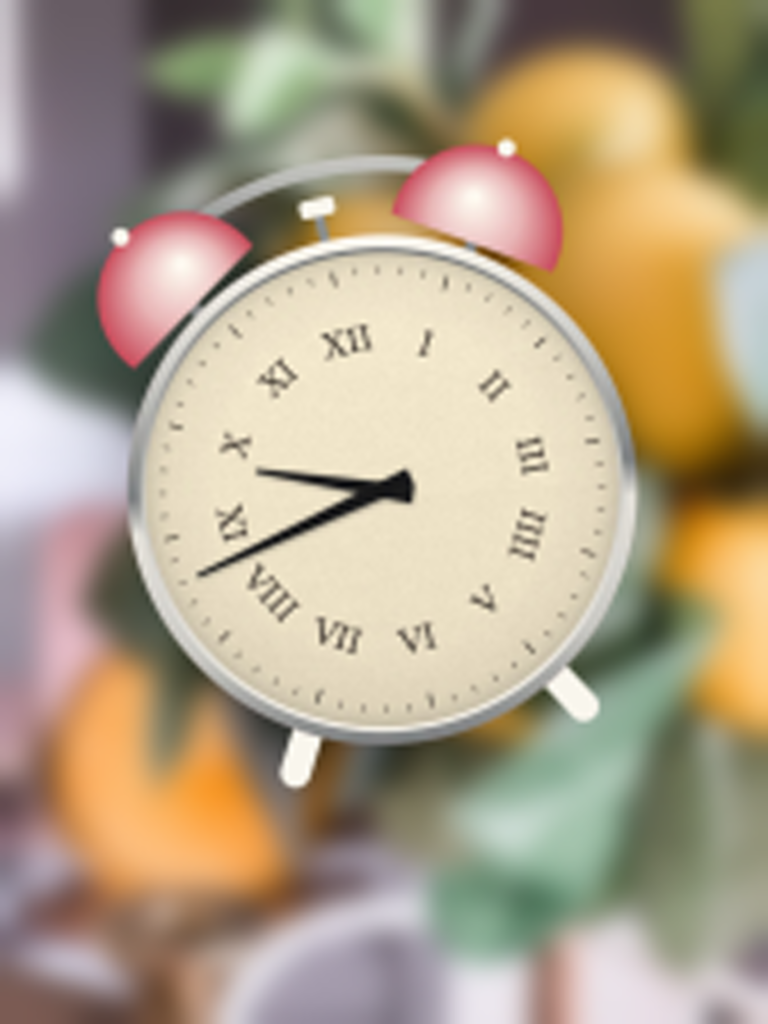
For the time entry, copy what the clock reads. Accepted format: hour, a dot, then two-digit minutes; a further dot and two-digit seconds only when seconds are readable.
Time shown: 9.43
